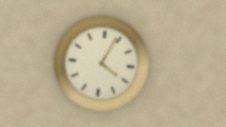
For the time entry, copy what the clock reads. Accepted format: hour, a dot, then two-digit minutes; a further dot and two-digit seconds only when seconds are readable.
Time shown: 4.04
